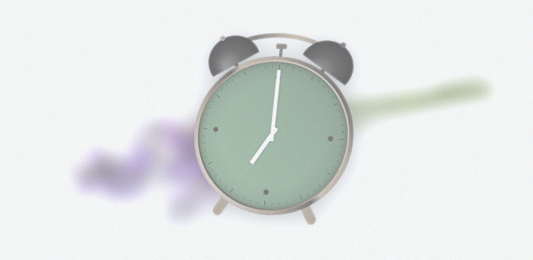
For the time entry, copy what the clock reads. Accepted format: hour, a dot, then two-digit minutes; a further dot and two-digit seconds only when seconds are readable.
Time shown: 7.00
